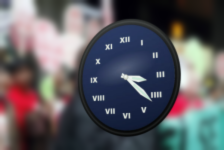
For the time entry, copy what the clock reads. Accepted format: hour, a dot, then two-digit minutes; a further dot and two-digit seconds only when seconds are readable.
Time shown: 3.22
